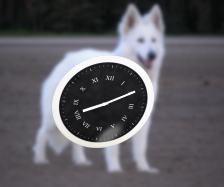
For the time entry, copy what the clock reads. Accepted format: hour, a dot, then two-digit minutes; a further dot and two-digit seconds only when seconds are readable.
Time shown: 8.10
